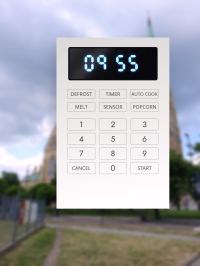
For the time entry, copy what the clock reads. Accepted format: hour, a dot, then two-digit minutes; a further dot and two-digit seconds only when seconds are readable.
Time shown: 9.55
